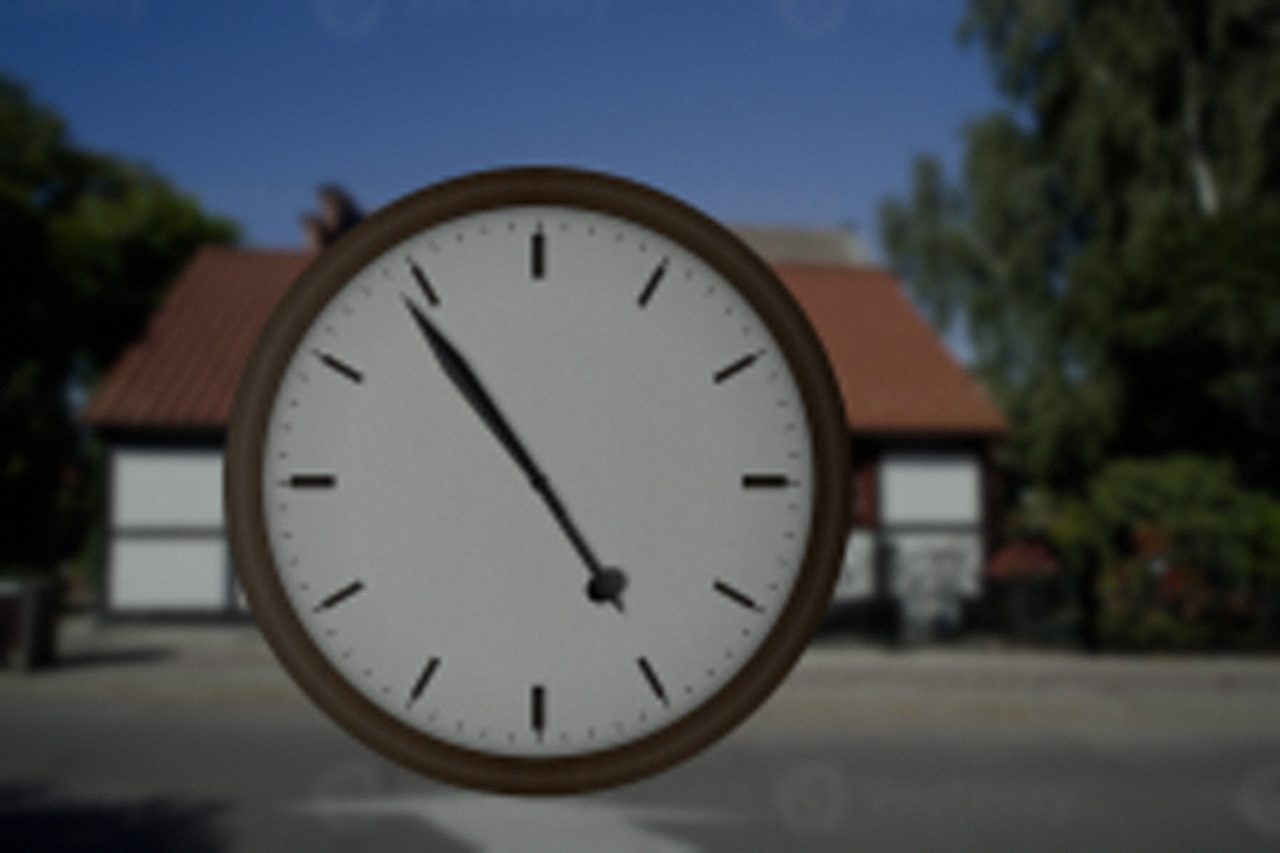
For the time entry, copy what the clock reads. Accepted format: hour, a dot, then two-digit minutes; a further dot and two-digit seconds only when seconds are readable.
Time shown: 4.54
